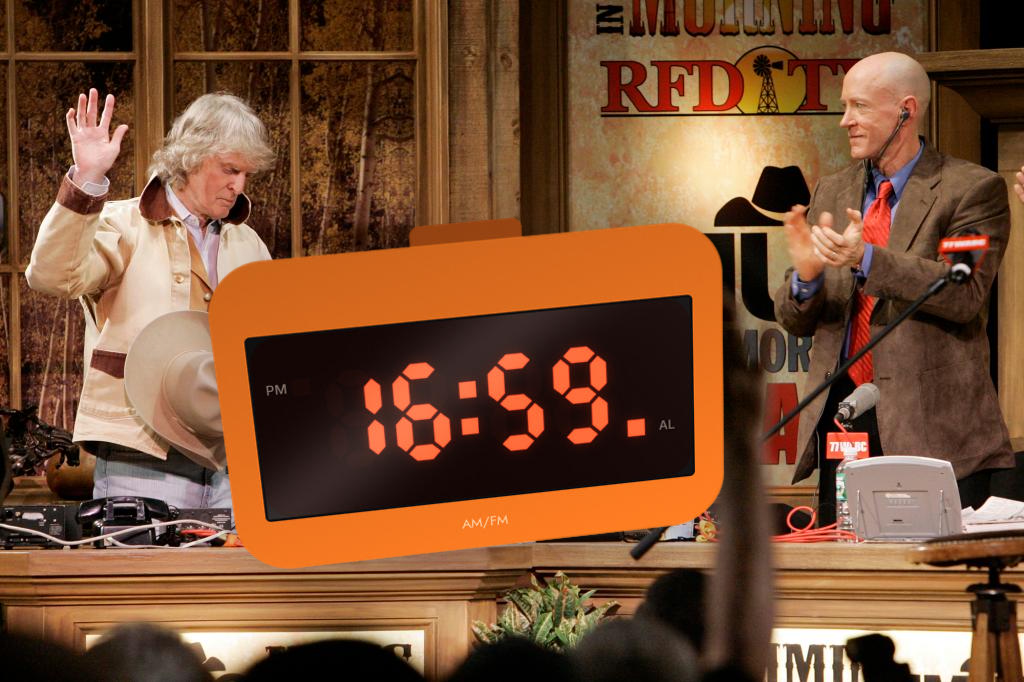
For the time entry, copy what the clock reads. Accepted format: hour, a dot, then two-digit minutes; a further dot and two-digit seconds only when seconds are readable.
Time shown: 16.59
